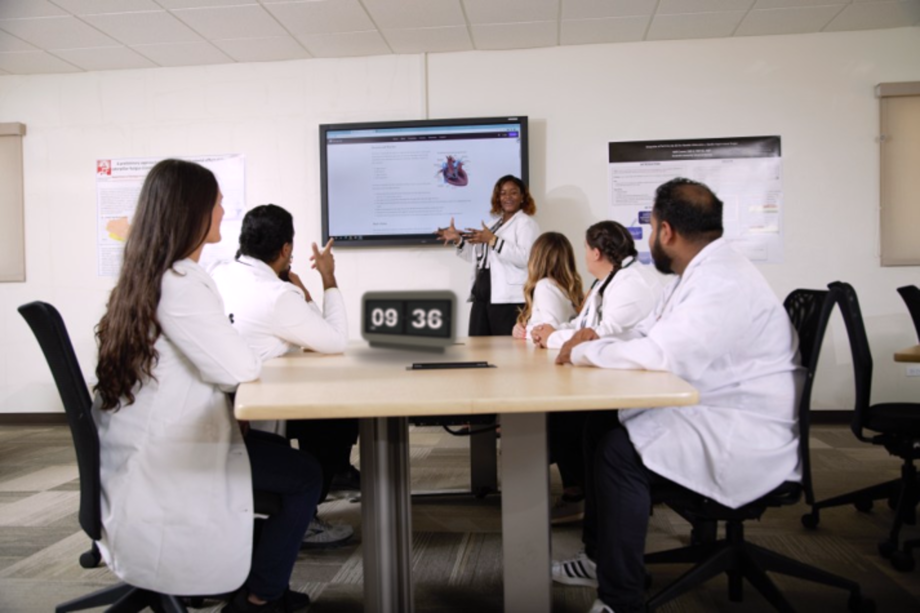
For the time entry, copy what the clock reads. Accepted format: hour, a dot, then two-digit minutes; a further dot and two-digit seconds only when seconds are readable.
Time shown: 9.36
